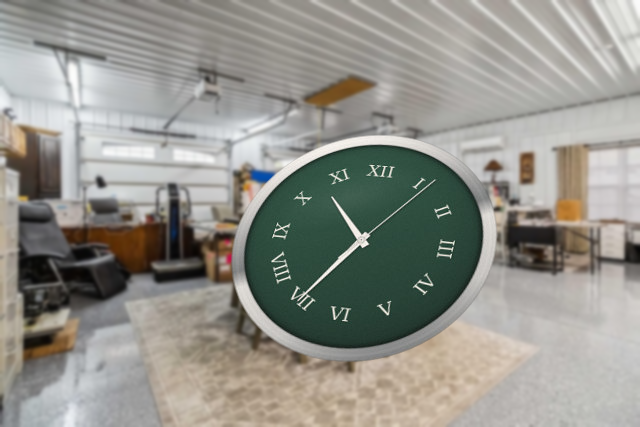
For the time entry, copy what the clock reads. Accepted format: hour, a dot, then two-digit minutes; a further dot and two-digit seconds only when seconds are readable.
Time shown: 10.35.06
